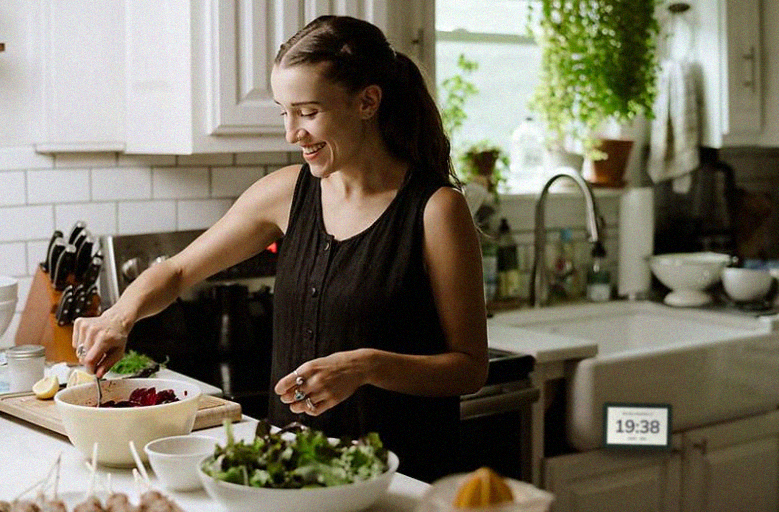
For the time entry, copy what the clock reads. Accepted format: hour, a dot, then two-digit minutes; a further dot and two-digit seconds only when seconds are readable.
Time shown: 19.38
